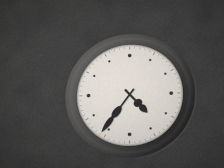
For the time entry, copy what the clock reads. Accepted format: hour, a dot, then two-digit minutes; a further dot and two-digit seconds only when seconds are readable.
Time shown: 4.36
